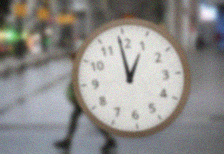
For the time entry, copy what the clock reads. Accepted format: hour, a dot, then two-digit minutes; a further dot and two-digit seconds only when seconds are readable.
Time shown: 12.59
